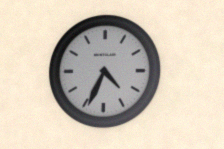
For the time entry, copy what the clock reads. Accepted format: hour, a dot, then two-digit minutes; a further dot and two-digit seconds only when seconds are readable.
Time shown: 4.34
